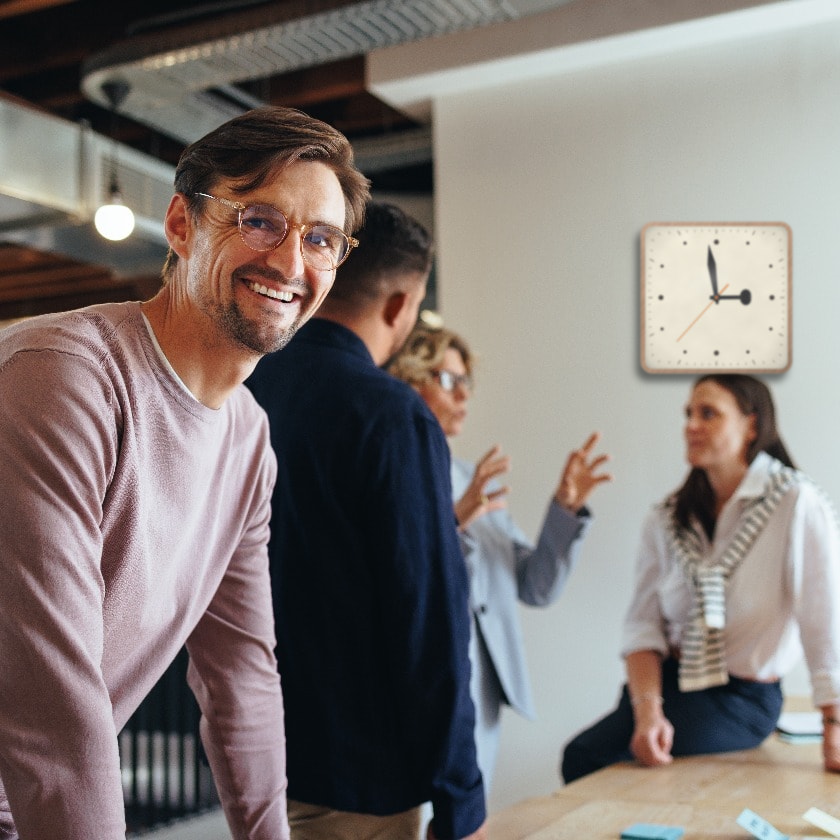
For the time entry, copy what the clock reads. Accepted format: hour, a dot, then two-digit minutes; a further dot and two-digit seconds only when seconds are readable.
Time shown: 2.58.37
